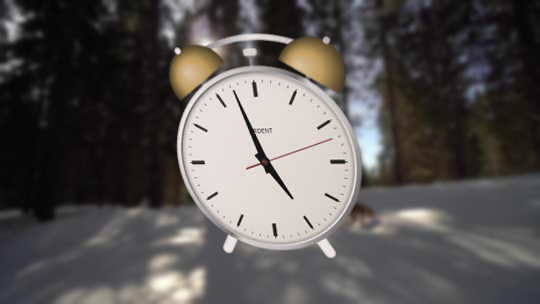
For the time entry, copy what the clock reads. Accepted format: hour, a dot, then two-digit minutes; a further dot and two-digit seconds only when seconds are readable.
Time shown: 4.57.12
